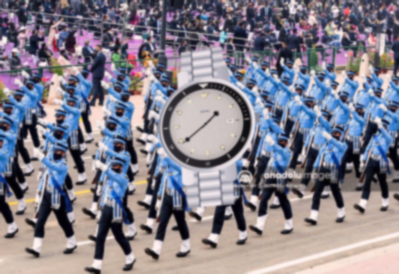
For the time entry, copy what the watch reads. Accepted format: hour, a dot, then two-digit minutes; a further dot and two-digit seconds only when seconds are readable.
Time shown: 1.39
